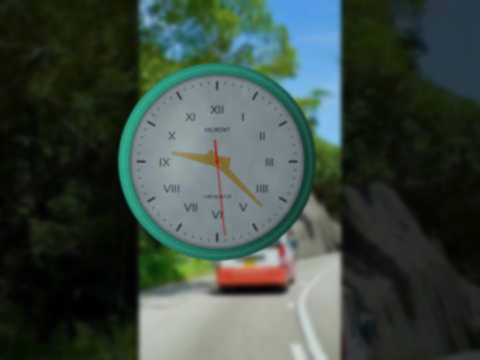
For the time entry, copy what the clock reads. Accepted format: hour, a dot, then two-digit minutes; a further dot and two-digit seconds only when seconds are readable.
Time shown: 9.22.29
